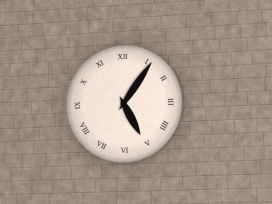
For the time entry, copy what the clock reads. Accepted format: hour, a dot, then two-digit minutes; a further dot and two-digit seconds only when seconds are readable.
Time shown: 5.06
